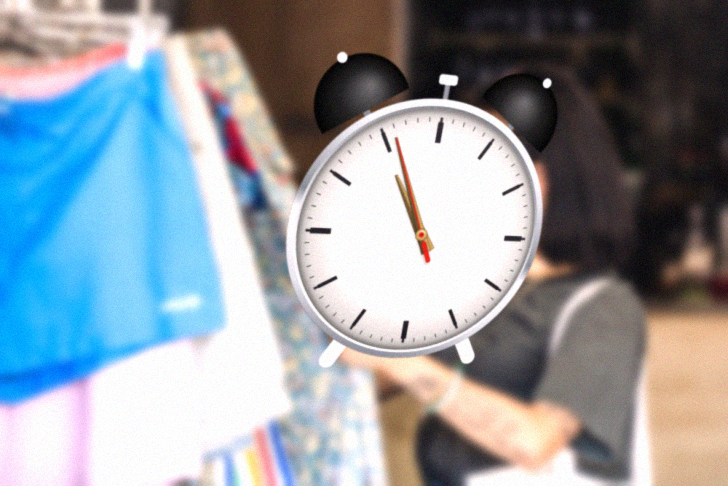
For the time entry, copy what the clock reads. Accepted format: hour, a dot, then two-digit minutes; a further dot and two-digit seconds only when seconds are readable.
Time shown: 10.55.56
